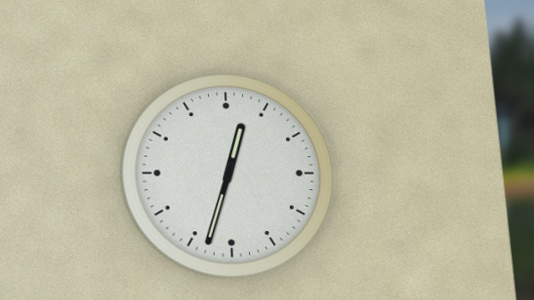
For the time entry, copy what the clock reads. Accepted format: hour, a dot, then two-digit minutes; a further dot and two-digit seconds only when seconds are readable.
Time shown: 12.33
